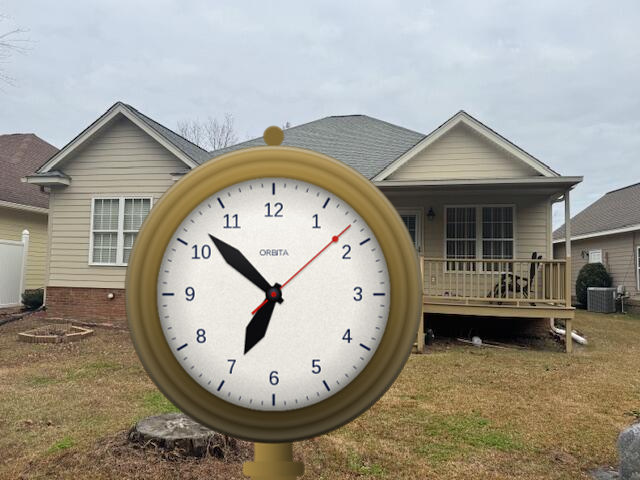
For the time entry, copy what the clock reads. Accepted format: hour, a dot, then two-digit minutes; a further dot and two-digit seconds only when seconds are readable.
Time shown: 6.52.08
